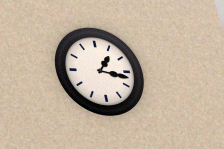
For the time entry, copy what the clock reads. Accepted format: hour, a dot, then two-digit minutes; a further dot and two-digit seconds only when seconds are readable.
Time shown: 1.17
